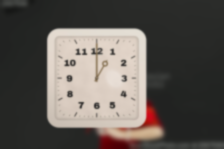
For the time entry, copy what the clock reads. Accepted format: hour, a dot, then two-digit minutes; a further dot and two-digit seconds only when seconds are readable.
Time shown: 1.00
